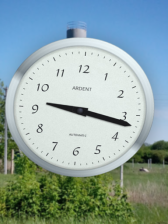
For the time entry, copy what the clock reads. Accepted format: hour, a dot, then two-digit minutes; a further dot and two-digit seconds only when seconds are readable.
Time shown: 9.17
